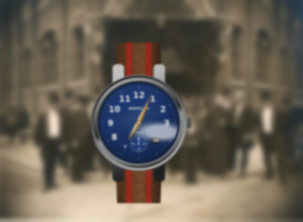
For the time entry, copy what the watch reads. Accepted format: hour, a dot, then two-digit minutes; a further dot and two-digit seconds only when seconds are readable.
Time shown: 7.04
